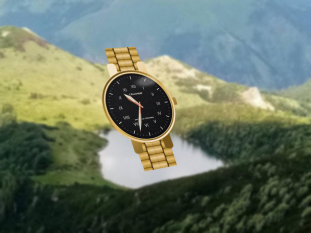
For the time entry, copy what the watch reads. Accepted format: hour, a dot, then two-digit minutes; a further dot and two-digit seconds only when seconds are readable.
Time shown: 10.33
